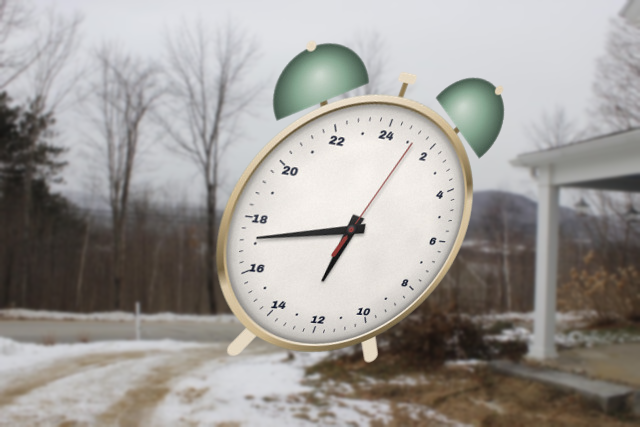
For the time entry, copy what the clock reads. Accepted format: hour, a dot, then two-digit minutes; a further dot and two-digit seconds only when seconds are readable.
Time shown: 12.43.03
